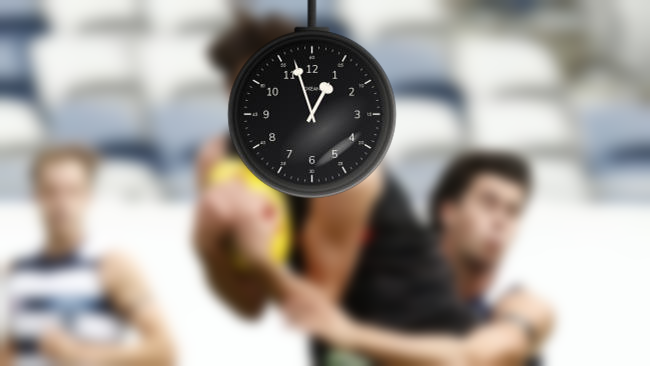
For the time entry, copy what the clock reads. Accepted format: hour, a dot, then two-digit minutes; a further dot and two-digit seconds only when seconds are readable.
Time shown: 12.57
